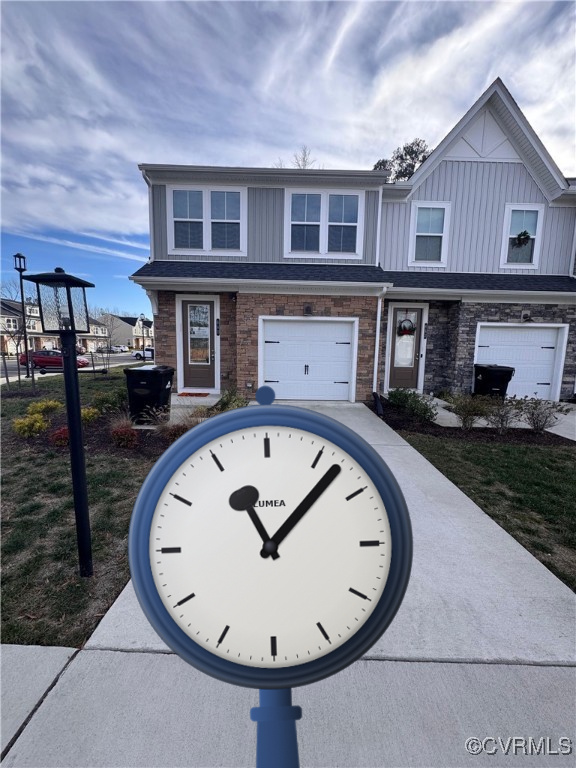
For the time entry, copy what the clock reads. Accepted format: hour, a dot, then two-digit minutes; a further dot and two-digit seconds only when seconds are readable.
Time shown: 11.07
